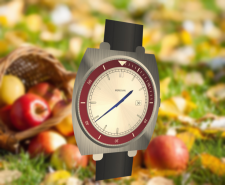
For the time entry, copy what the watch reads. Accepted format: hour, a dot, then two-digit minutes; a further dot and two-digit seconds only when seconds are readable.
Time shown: 1.39
